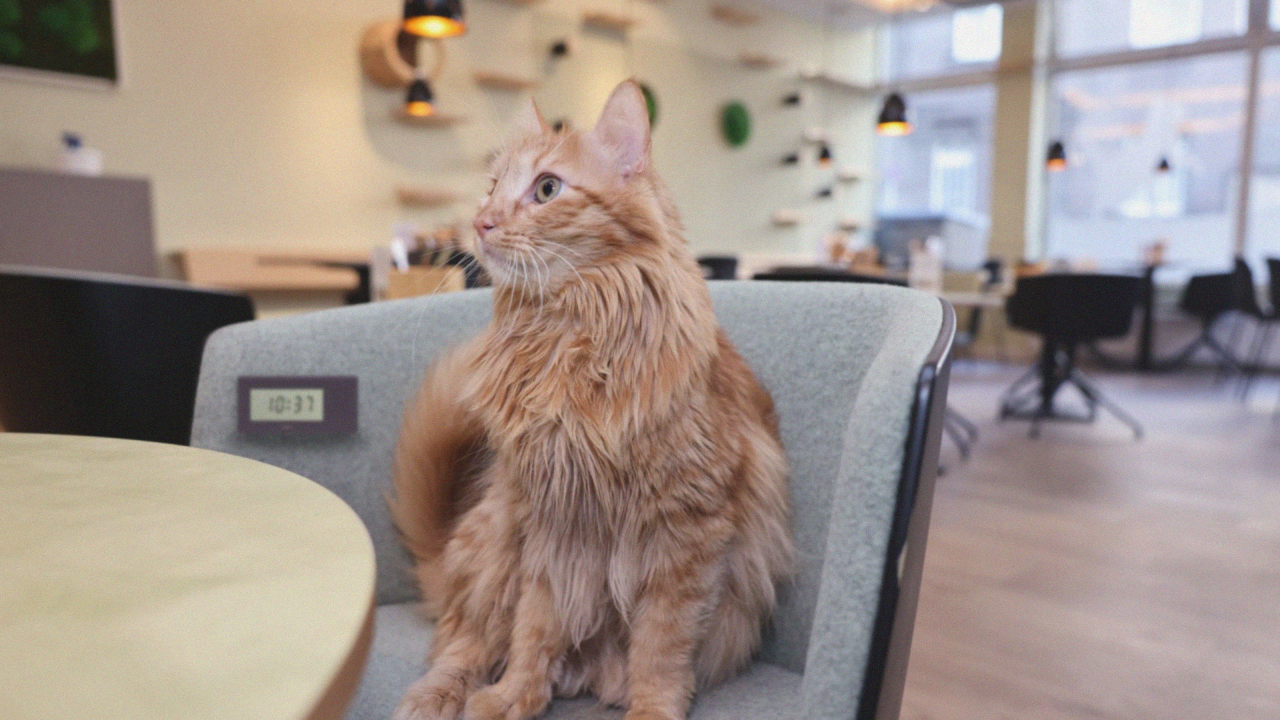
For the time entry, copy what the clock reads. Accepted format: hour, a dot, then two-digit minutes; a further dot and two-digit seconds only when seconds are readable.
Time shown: 10.37
